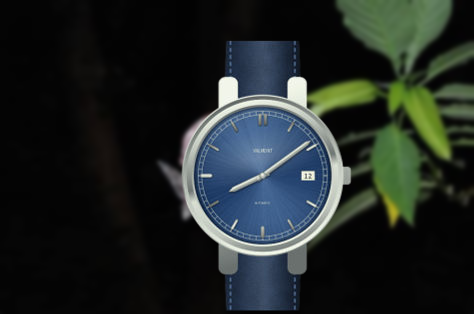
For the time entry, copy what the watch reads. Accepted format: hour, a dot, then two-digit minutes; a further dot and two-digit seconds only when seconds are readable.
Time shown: 8.09
